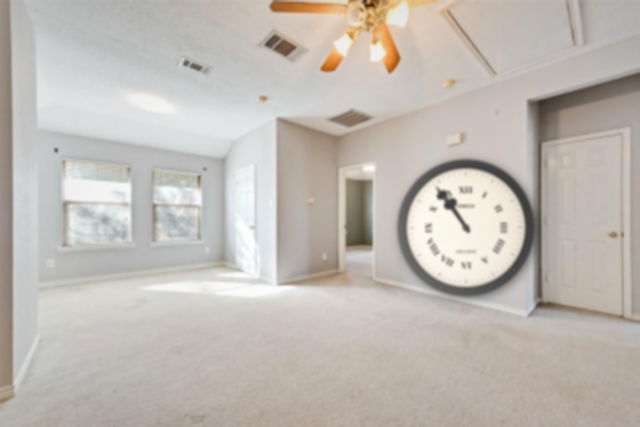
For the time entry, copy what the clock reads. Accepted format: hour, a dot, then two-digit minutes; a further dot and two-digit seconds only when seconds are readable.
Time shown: 10.54
